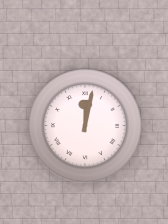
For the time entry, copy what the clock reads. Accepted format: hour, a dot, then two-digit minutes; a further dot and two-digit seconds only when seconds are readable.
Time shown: 12.02
